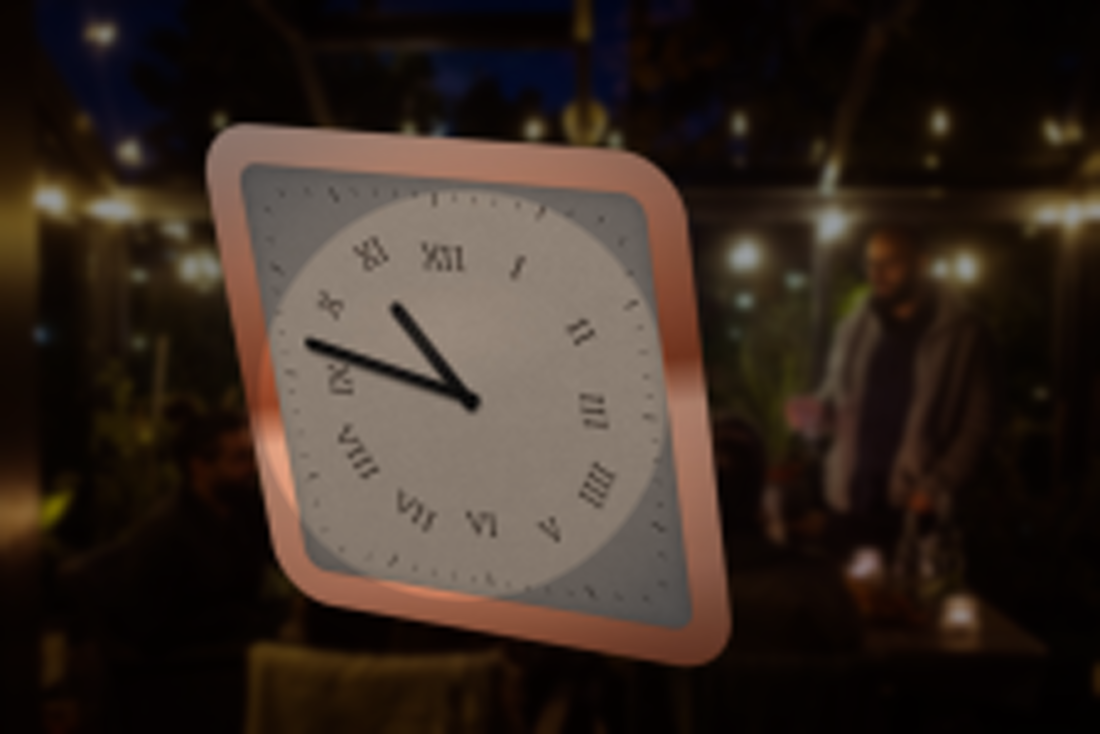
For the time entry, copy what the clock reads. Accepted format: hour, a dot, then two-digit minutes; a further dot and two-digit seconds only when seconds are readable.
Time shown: 10.47
